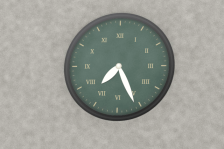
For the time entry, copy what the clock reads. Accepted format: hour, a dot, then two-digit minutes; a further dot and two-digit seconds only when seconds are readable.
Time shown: 7.26
